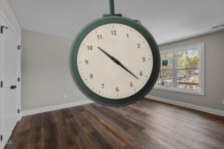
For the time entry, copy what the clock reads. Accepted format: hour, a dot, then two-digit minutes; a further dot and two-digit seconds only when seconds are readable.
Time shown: 10.22
